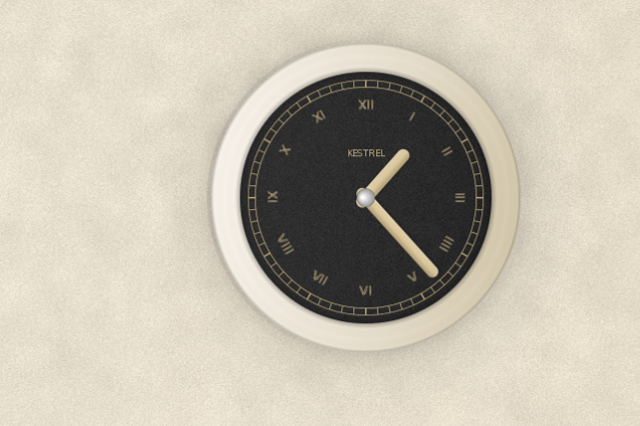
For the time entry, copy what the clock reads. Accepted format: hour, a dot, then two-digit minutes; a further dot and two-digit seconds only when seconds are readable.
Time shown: 1.23
